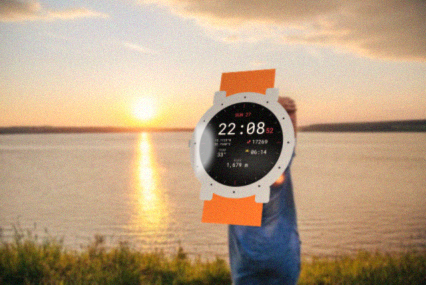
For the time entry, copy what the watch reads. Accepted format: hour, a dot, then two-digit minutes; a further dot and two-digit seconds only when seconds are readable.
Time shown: 22.08
